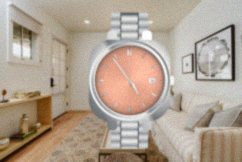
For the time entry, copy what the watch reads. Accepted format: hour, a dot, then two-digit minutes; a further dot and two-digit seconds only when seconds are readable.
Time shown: 4.54
